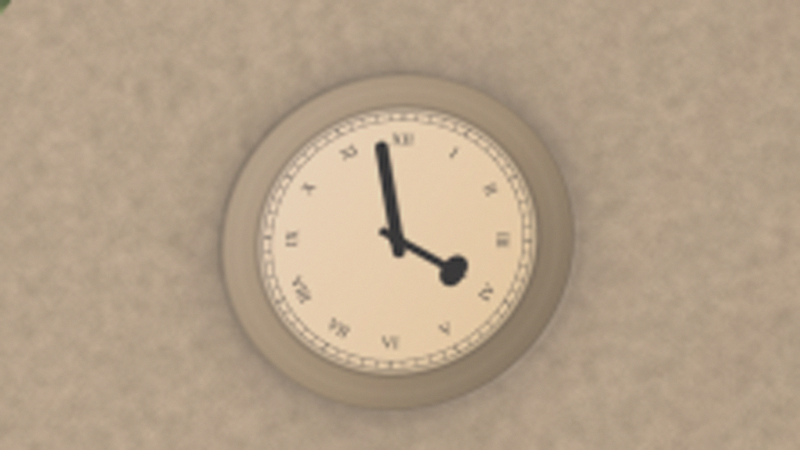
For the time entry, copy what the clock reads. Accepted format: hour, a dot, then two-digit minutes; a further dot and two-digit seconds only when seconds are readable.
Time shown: 3.58
